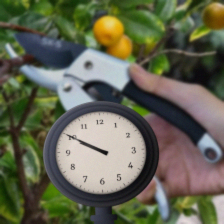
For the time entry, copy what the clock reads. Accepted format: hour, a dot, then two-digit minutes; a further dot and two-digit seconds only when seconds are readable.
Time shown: 9.50
